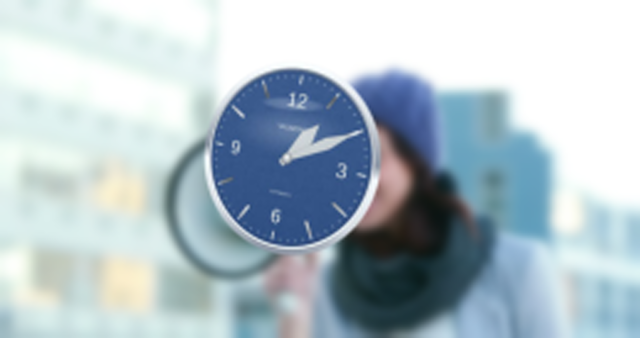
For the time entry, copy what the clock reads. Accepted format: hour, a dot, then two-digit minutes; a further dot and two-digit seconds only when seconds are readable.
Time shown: 1.10
